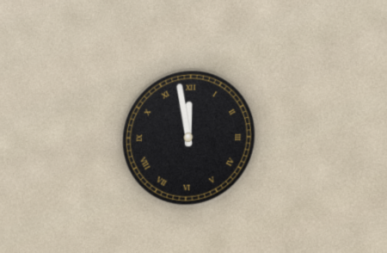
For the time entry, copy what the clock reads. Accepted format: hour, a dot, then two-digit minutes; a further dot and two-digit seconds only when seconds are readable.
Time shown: 11.58
